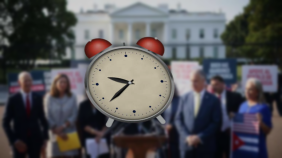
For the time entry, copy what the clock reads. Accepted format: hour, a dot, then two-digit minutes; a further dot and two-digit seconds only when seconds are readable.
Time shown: 9.38
